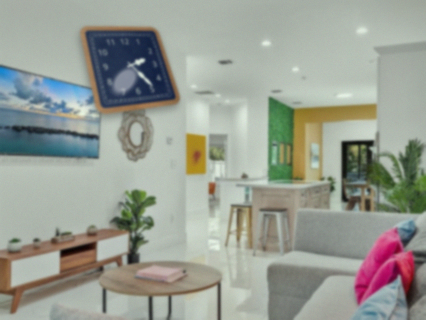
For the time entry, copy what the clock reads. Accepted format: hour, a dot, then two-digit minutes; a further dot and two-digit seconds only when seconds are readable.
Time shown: 2.24
